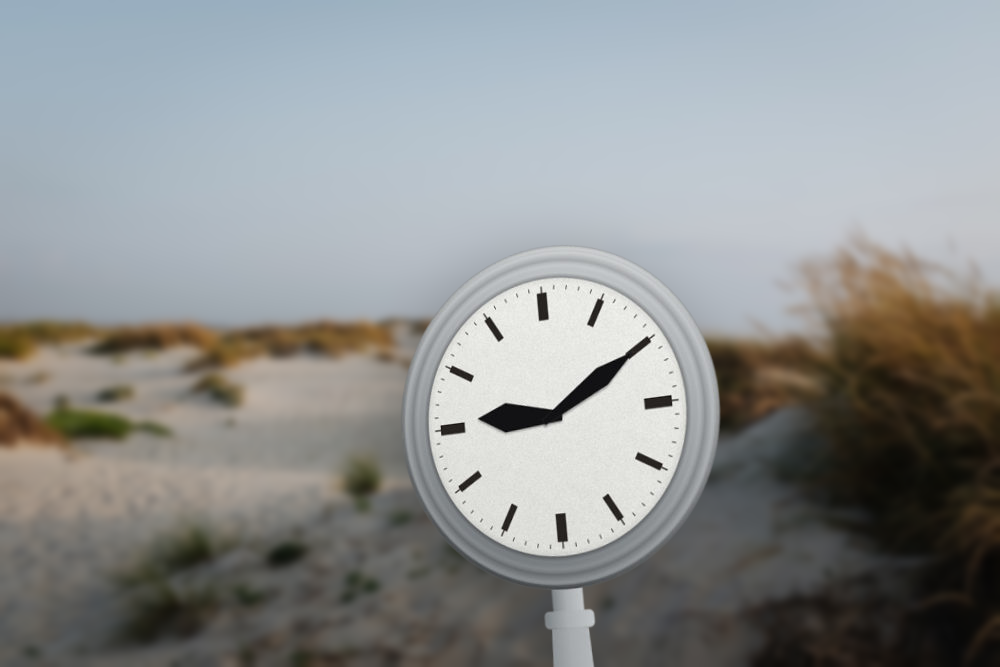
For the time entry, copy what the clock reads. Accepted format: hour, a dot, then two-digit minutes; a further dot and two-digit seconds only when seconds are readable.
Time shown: 9.10
